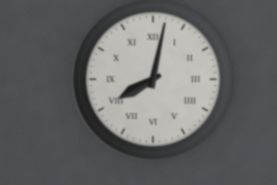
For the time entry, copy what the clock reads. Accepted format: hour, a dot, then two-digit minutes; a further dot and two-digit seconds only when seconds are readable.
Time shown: 8.02
